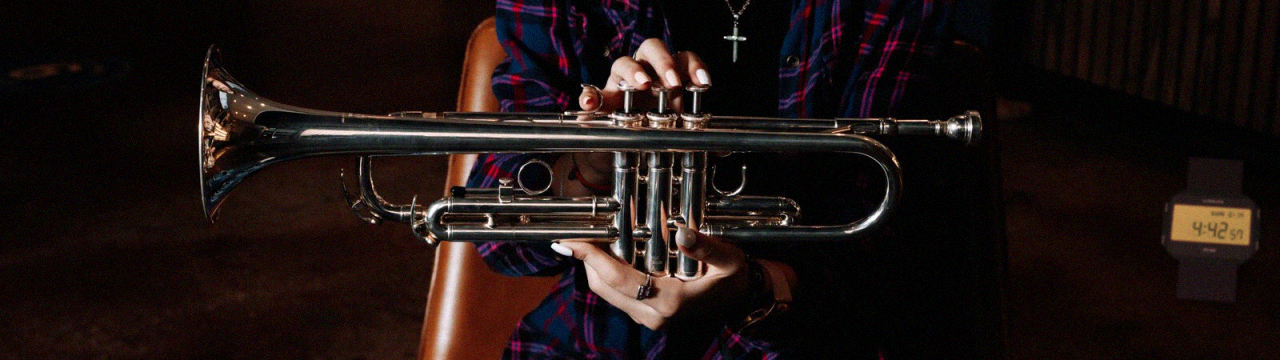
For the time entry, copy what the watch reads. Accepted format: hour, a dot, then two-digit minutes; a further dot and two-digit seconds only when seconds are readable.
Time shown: 4.42
